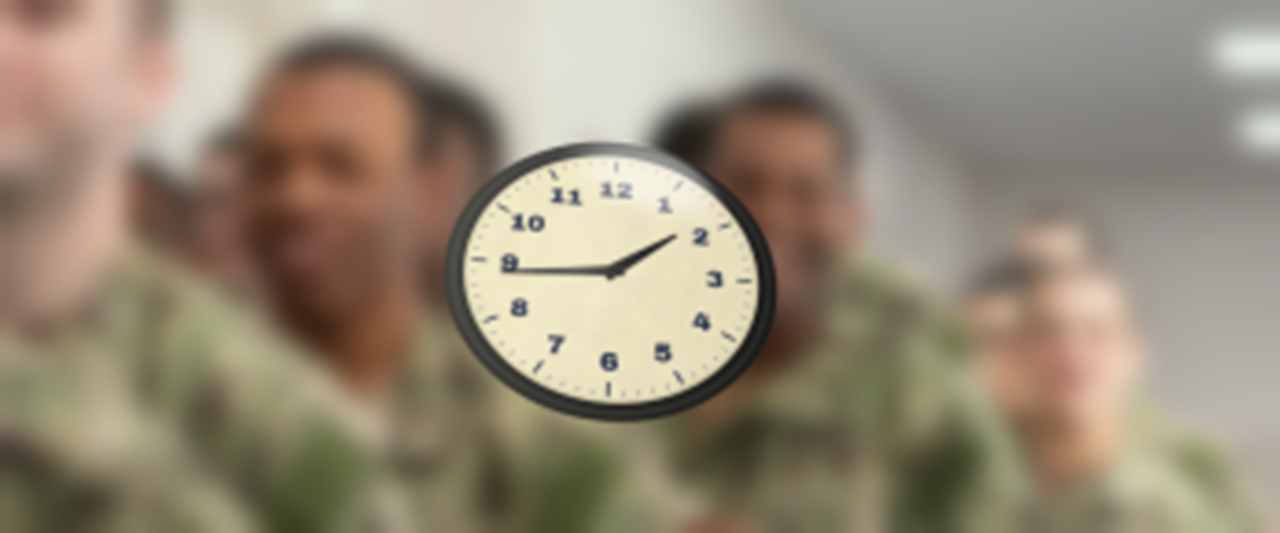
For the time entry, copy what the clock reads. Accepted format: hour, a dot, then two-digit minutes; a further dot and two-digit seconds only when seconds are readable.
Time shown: 1.44
